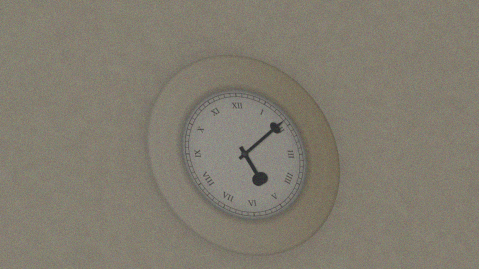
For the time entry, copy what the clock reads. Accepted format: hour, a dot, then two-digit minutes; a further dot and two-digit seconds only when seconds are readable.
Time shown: 5.09
